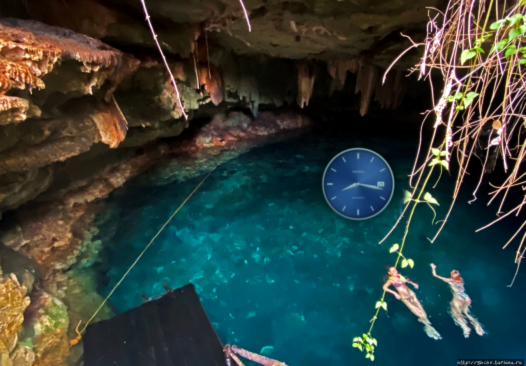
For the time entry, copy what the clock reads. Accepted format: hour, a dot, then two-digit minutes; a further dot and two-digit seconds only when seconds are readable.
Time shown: 8.17
